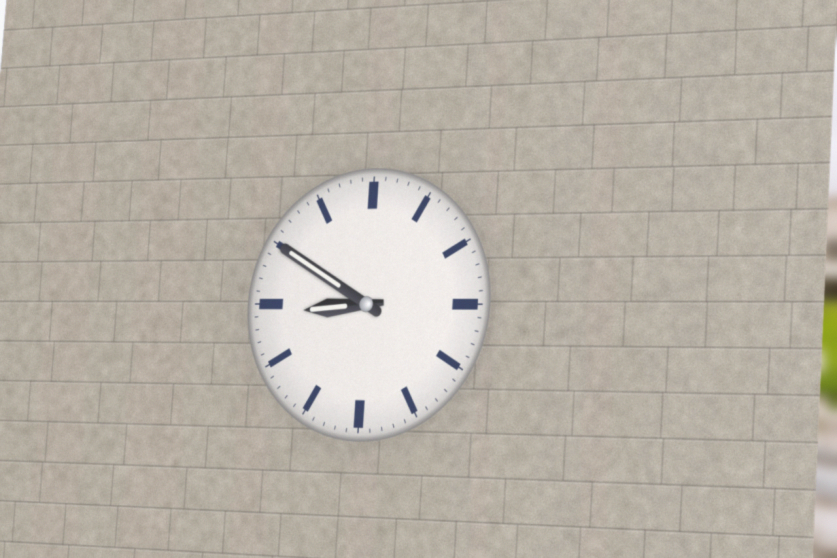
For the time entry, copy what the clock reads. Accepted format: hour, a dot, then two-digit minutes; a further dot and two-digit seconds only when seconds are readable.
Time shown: 8.50
